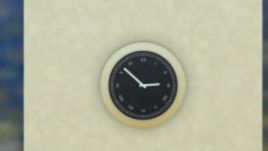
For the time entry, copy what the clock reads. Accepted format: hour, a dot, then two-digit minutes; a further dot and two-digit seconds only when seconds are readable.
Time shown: 2.52
